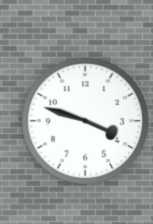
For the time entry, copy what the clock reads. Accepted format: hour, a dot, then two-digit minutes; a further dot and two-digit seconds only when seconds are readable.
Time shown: 3.48
